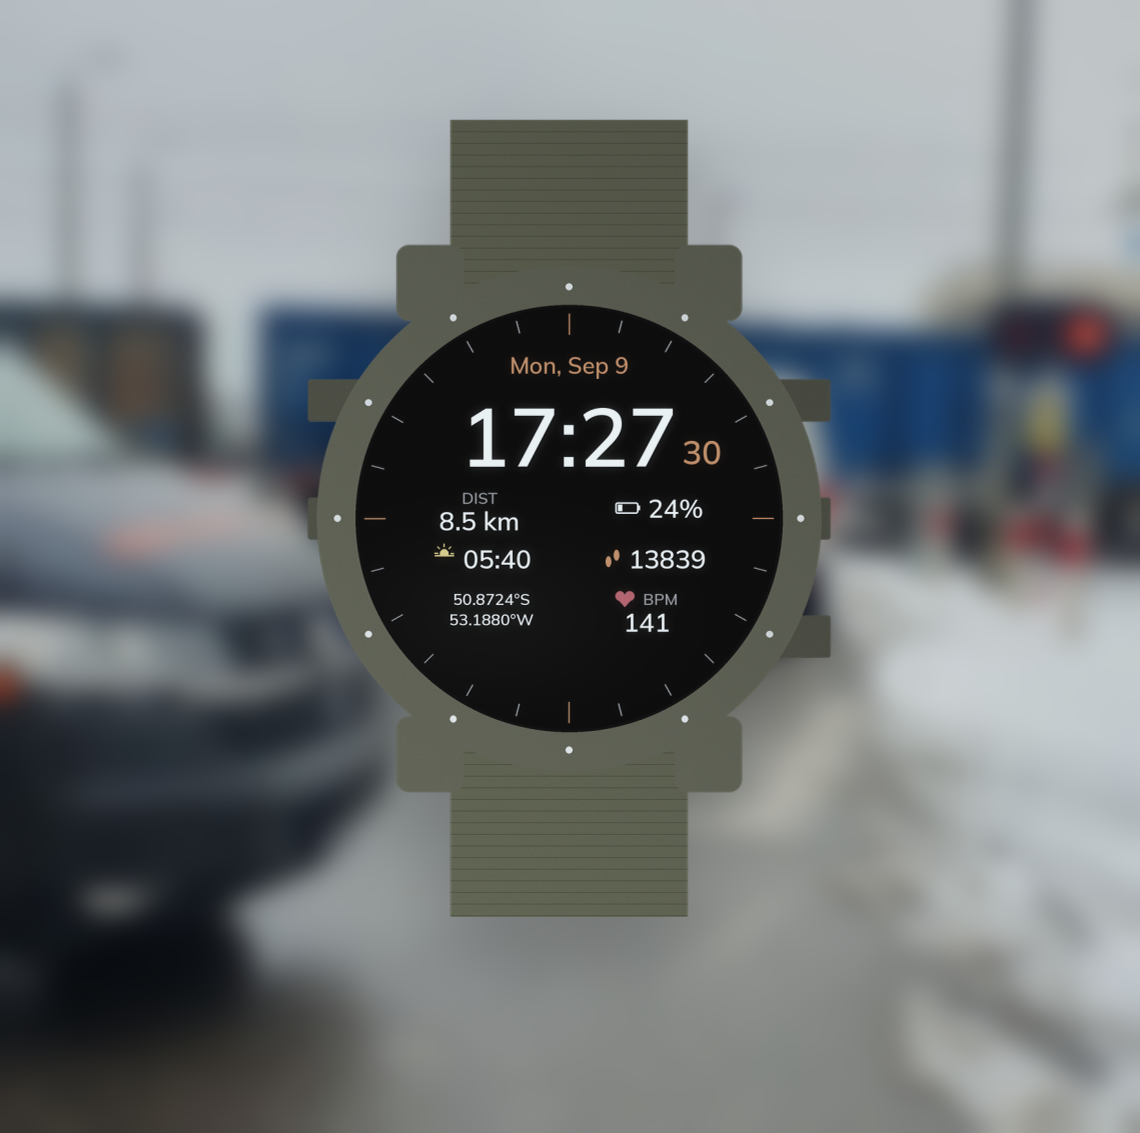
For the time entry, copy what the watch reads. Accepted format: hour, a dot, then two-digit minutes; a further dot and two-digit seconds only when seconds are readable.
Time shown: 17.27.30
